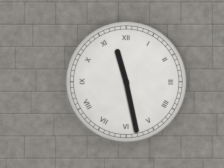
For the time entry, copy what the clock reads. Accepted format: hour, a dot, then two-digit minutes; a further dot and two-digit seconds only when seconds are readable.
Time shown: 11.28
